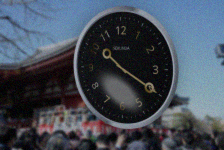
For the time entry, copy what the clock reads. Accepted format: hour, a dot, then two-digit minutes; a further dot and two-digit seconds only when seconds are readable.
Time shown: 10.20
